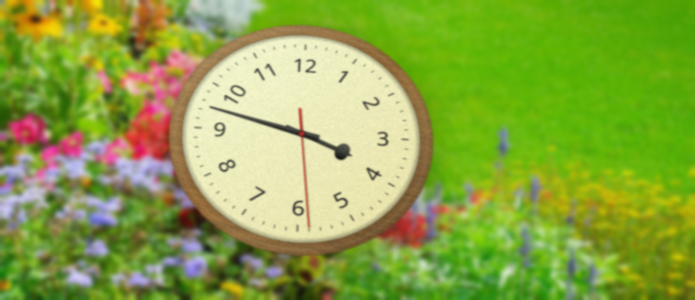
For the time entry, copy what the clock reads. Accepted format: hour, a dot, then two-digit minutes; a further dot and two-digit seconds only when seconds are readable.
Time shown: 3.47.29
